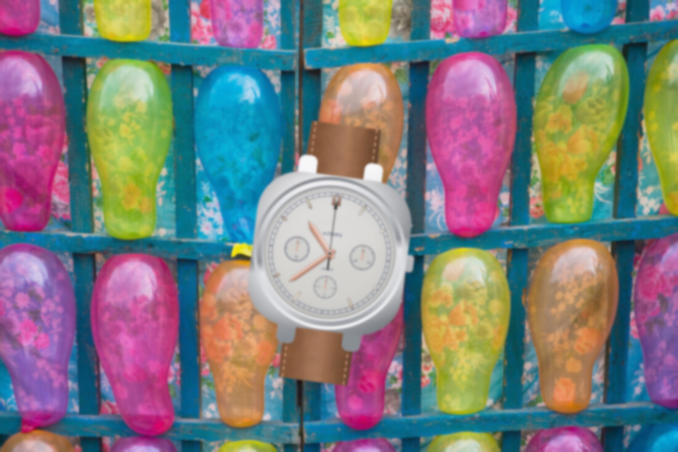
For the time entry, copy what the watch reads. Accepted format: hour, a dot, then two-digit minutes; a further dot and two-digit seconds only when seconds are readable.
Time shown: 10.38
